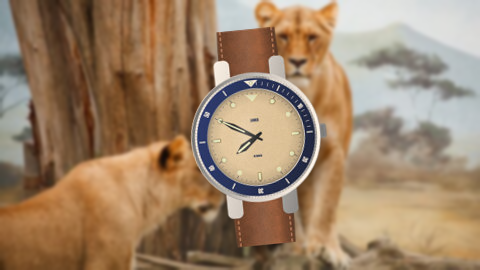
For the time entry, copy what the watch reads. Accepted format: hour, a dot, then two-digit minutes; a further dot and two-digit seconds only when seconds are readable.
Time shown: 7.50
